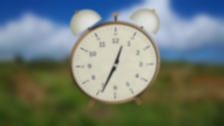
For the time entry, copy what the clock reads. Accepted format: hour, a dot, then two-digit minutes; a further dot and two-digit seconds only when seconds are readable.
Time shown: 12.34
